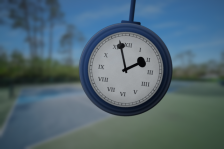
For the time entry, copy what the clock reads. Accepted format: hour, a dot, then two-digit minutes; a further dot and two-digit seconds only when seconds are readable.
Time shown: 1.57
